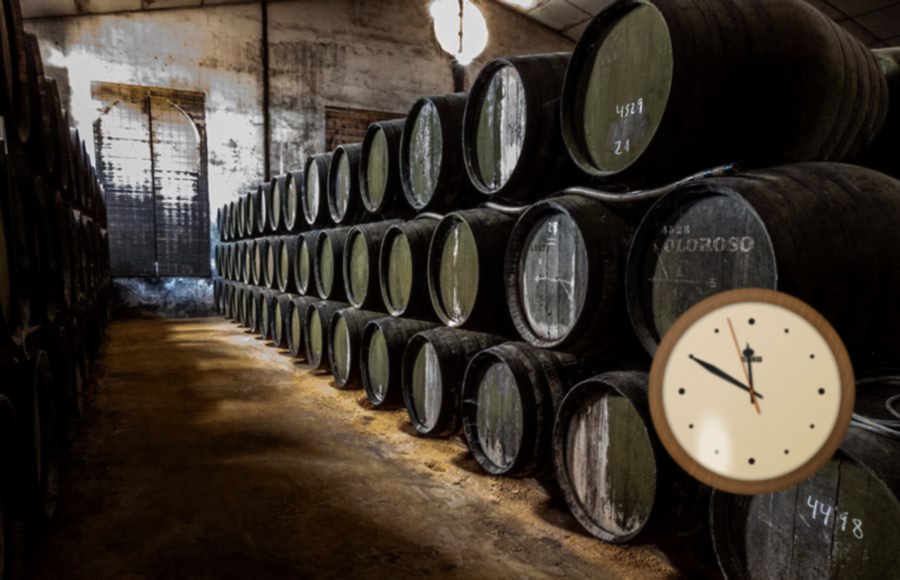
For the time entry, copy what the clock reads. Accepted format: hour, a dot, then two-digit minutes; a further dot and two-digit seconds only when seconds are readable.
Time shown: 11.49.57
